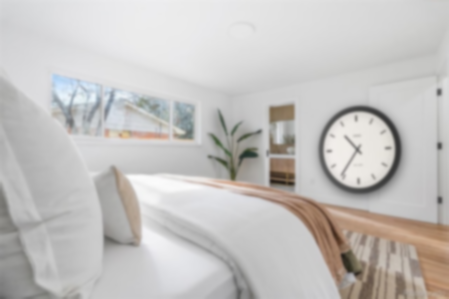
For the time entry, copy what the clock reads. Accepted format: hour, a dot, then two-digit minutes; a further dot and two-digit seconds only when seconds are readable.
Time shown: 10.36
